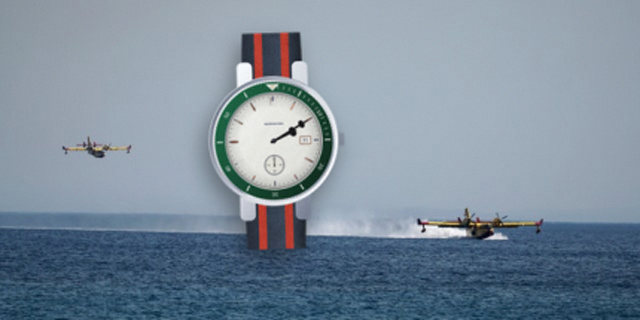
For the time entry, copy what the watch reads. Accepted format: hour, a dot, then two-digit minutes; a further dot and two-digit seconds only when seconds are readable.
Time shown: 2.10
